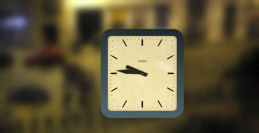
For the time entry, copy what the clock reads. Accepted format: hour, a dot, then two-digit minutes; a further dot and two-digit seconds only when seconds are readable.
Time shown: 9.46
